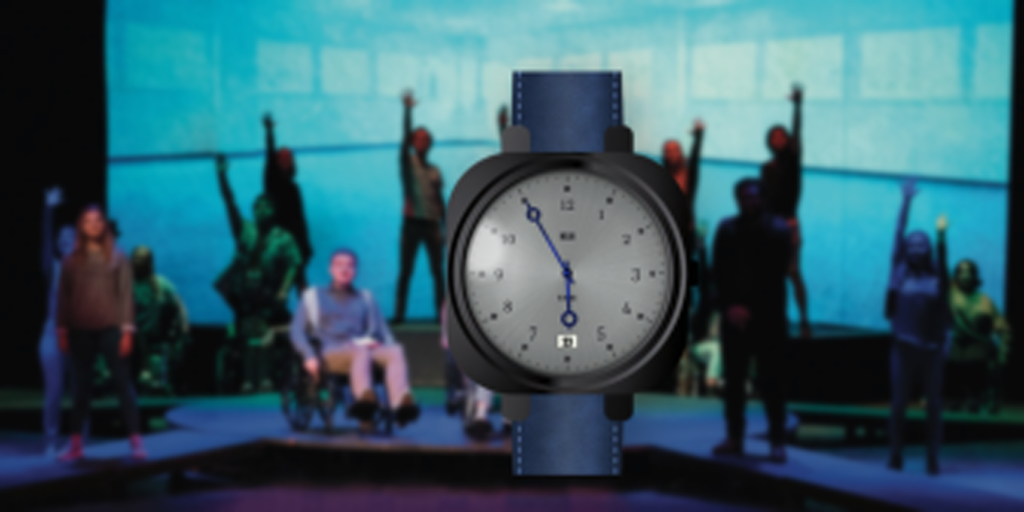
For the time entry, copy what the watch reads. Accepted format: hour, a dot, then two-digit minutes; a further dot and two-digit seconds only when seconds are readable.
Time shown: 5.55
